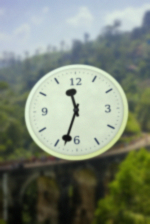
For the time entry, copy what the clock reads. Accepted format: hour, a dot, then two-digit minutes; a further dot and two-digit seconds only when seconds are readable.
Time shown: 11.33
